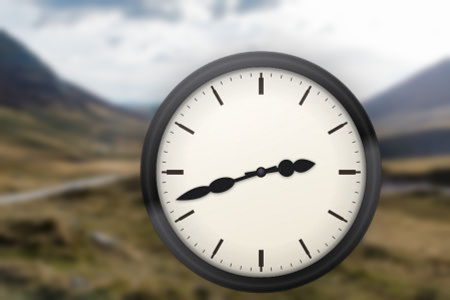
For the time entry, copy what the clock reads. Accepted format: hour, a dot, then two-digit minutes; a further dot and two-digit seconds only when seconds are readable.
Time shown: 2.42
